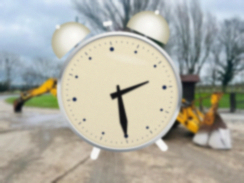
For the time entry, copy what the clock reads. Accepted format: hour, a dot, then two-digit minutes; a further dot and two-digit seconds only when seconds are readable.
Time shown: 2.30
